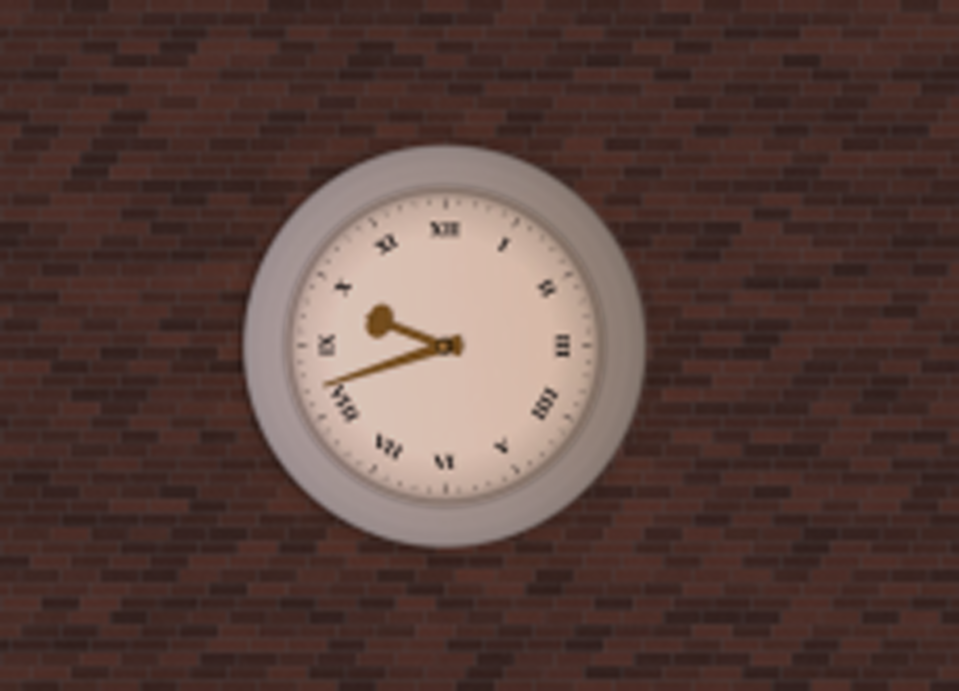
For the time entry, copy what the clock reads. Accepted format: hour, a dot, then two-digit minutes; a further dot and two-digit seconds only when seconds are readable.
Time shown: 9.42
